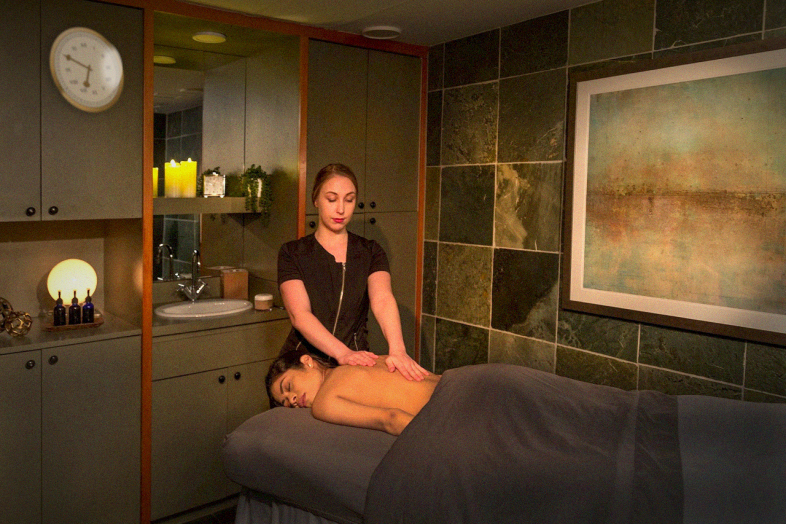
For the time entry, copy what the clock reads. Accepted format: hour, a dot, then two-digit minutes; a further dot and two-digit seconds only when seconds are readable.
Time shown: 6.50
